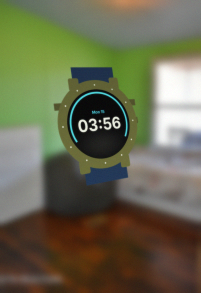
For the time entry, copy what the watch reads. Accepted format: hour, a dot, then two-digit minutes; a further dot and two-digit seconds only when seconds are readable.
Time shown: 3.56
